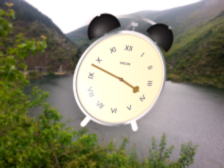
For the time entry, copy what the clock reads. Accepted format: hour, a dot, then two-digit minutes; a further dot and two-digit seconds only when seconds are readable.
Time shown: 3.48
